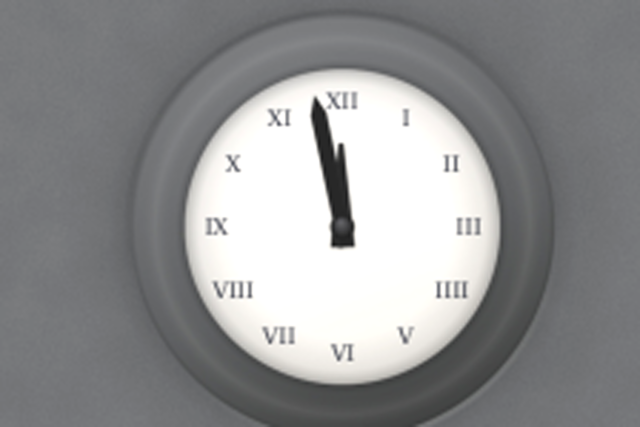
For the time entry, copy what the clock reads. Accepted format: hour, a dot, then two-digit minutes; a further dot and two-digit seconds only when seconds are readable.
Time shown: 11.58
